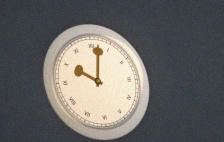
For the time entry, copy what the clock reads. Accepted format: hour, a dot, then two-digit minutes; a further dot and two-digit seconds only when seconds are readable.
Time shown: 10.02
